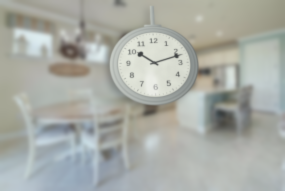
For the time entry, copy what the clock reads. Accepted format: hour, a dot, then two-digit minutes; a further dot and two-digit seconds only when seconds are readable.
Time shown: 10.12
